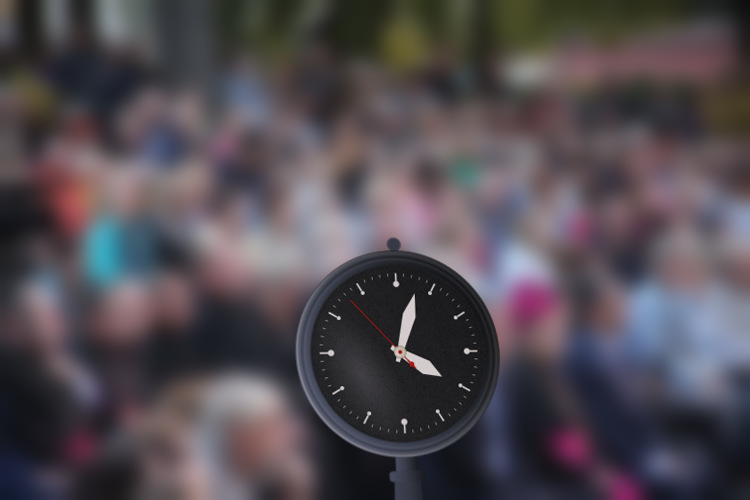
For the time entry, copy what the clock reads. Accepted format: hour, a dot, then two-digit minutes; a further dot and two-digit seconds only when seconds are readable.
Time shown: 4.02.53
